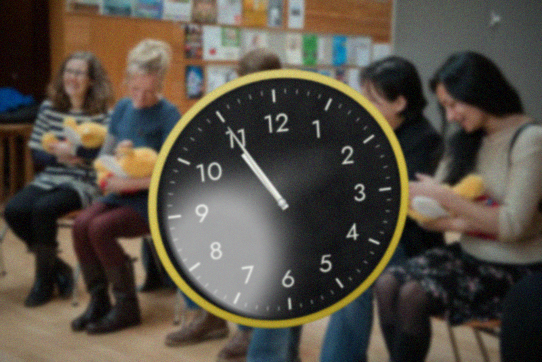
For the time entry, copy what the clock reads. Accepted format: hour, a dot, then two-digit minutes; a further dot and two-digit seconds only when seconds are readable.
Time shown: 10.55
